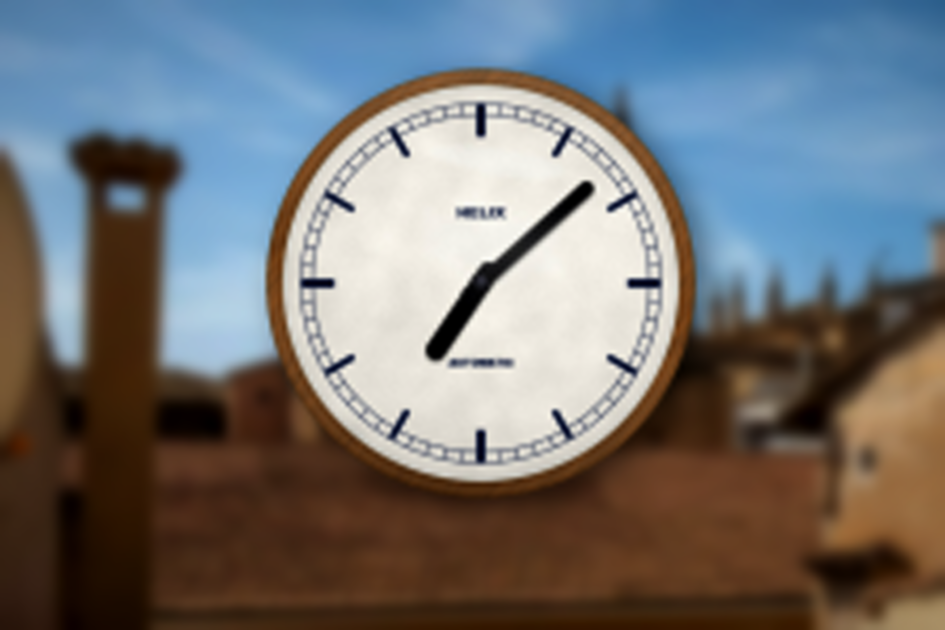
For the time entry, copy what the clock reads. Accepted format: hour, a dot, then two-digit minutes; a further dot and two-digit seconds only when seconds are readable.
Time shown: 7.08
